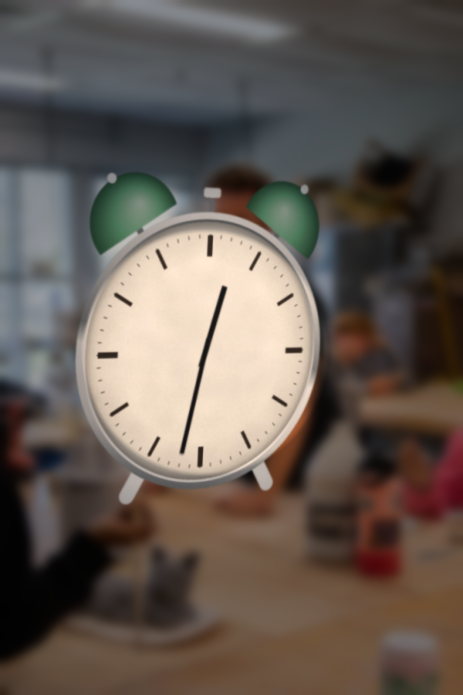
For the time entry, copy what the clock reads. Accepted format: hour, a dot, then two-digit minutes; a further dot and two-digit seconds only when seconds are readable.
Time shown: 12.32
